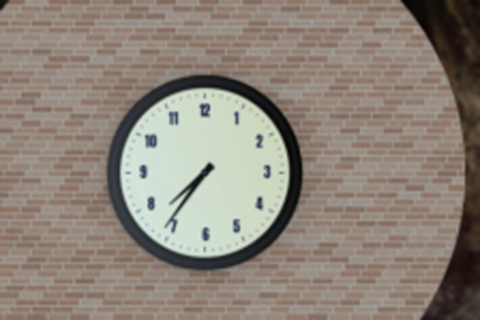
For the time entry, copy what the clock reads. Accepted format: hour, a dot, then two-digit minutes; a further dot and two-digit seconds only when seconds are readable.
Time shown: 7.36
